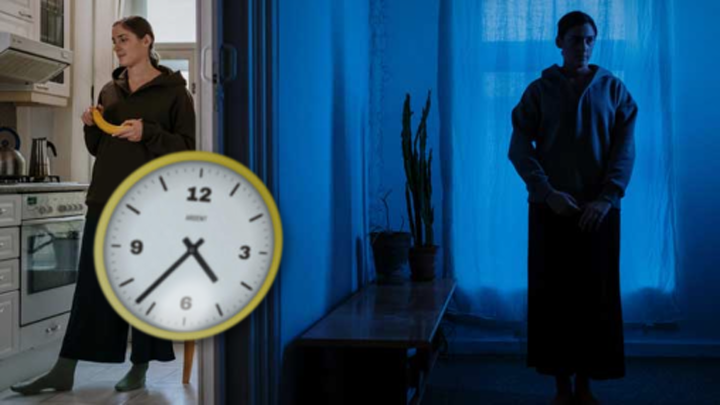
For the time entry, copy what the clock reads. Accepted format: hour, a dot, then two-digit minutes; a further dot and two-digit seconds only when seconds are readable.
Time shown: 4.37
